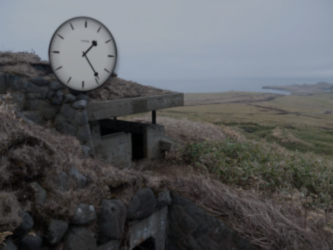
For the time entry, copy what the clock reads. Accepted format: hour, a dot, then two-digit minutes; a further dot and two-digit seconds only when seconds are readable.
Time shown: 1.24
